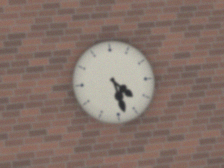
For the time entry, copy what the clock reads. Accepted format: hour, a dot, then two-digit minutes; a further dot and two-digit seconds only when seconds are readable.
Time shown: 4.28
